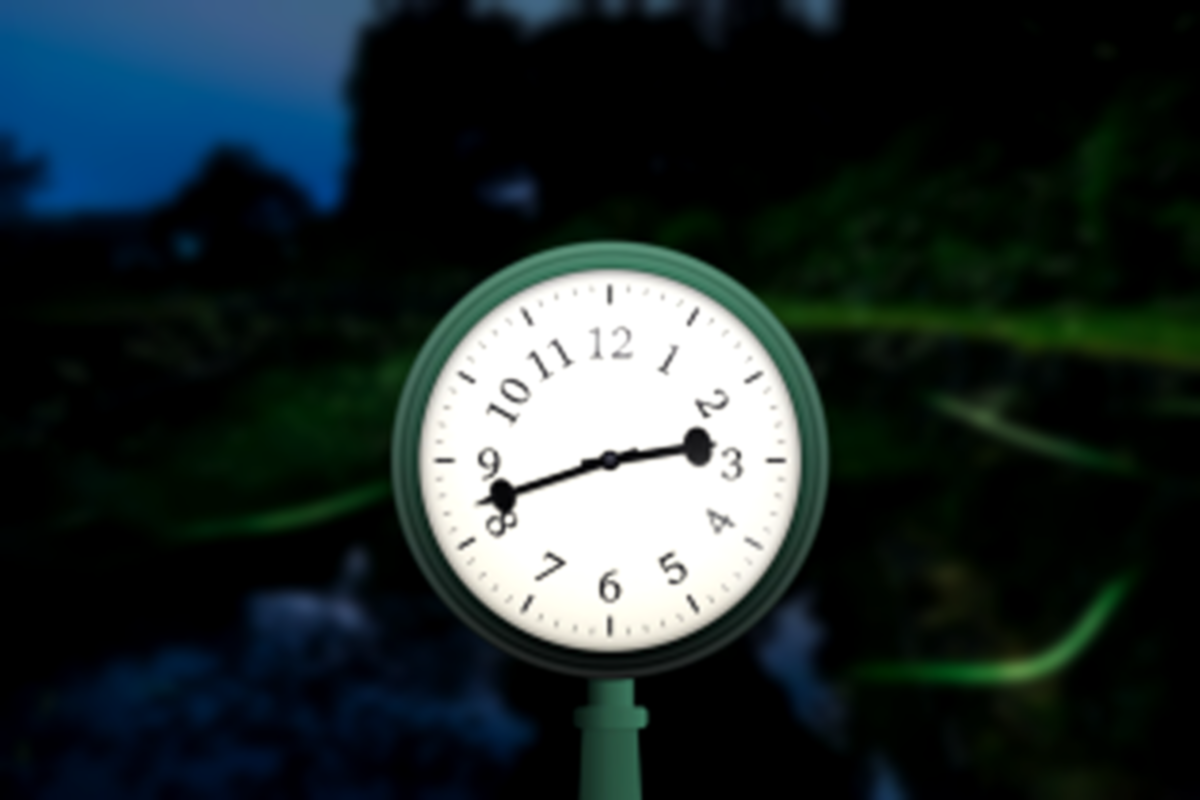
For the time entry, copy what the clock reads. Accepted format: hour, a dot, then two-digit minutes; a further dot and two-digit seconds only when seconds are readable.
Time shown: 2.42
